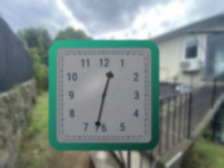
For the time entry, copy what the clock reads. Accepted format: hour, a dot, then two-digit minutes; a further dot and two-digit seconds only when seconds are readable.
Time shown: 12.32
